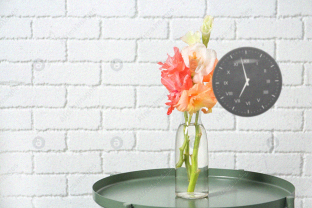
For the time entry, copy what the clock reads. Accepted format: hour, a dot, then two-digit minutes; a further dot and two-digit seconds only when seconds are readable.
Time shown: 6.58
